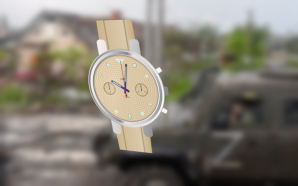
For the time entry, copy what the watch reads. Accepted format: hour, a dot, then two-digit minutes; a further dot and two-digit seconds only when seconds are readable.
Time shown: 10.02
